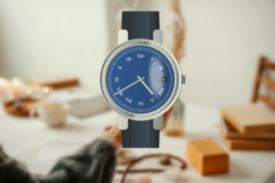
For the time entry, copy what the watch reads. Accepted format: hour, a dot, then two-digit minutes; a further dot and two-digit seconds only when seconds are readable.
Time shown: 4.40
